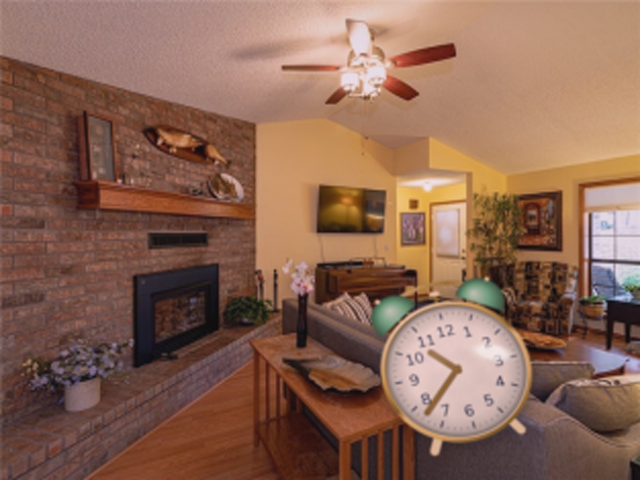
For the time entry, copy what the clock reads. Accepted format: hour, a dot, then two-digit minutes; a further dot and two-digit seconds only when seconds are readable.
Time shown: 10.38
